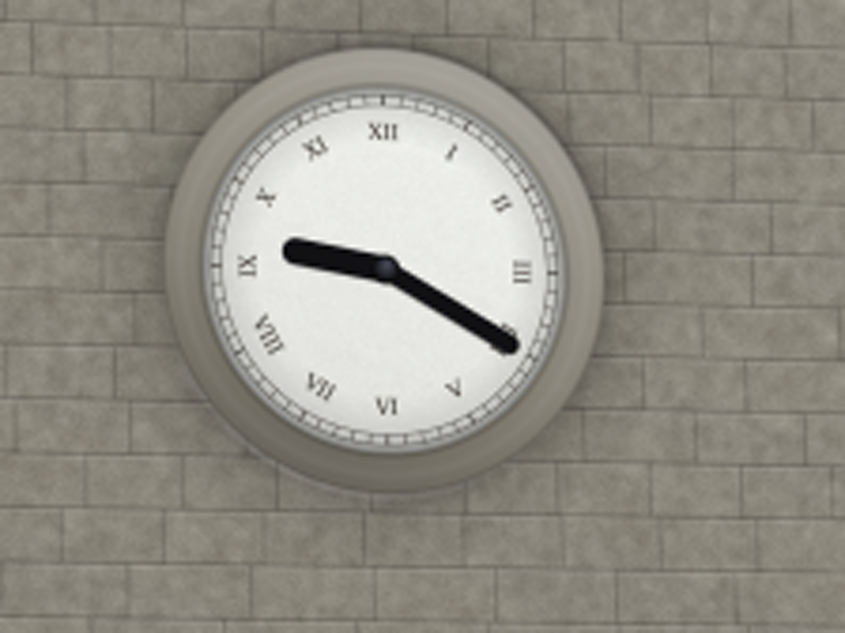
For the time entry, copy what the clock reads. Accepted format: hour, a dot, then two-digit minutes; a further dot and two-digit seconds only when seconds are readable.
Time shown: 9.20
